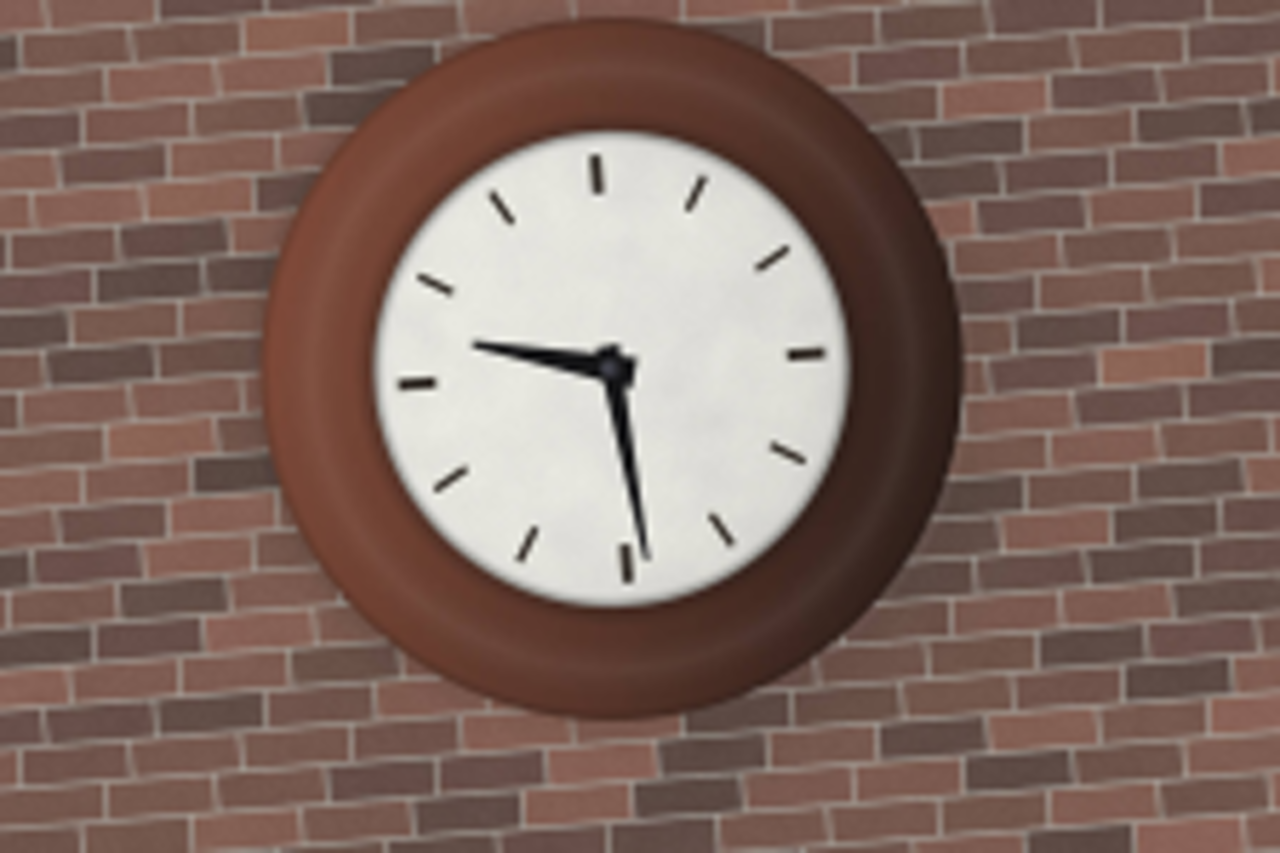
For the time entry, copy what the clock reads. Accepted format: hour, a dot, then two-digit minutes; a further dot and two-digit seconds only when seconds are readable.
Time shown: 9.29
